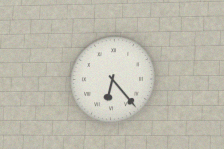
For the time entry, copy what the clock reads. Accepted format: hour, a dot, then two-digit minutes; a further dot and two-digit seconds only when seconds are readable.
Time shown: 6.23
